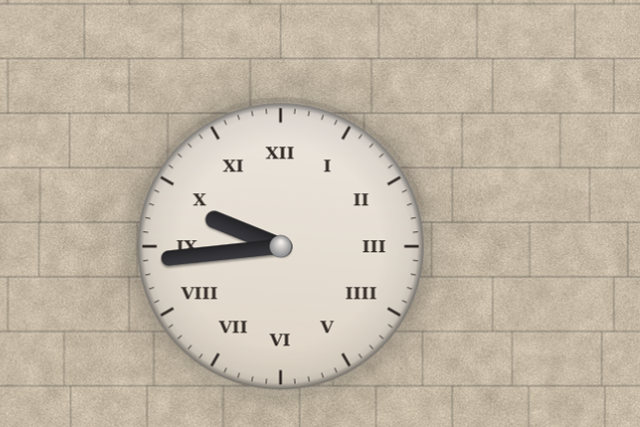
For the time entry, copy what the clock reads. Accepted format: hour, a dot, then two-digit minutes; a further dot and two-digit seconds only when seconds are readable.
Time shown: 9.44
